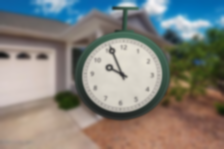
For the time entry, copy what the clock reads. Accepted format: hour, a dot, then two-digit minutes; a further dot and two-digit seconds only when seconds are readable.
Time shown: 9.56
